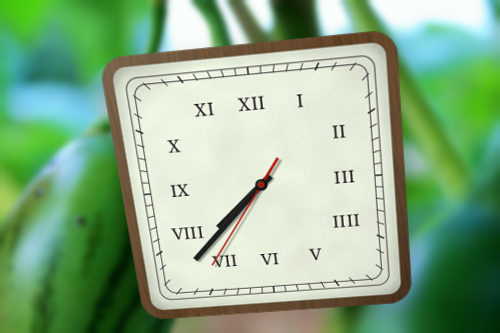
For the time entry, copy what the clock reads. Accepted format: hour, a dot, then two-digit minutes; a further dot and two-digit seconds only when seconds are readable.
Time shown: 7.37.36
